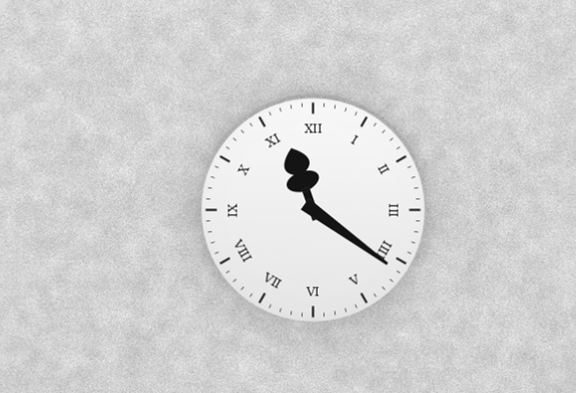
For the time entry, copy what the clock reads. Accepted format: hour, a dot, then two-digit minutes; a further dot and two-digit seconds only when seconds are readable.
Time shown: 11.21
